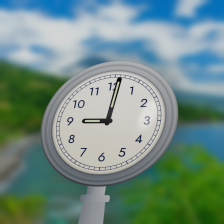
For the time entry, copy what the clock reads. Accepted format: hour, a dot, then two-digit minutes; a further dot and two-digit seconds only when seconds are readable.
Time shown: 9.01
